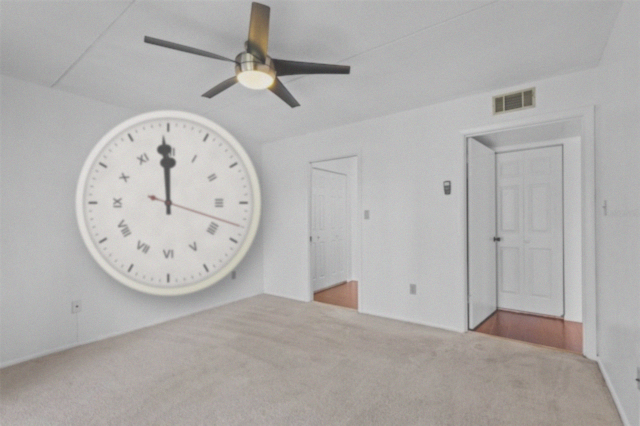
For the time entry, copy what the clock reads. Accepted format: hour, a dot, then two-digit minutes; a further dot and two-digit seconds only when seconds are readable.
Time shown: 11.59.18
